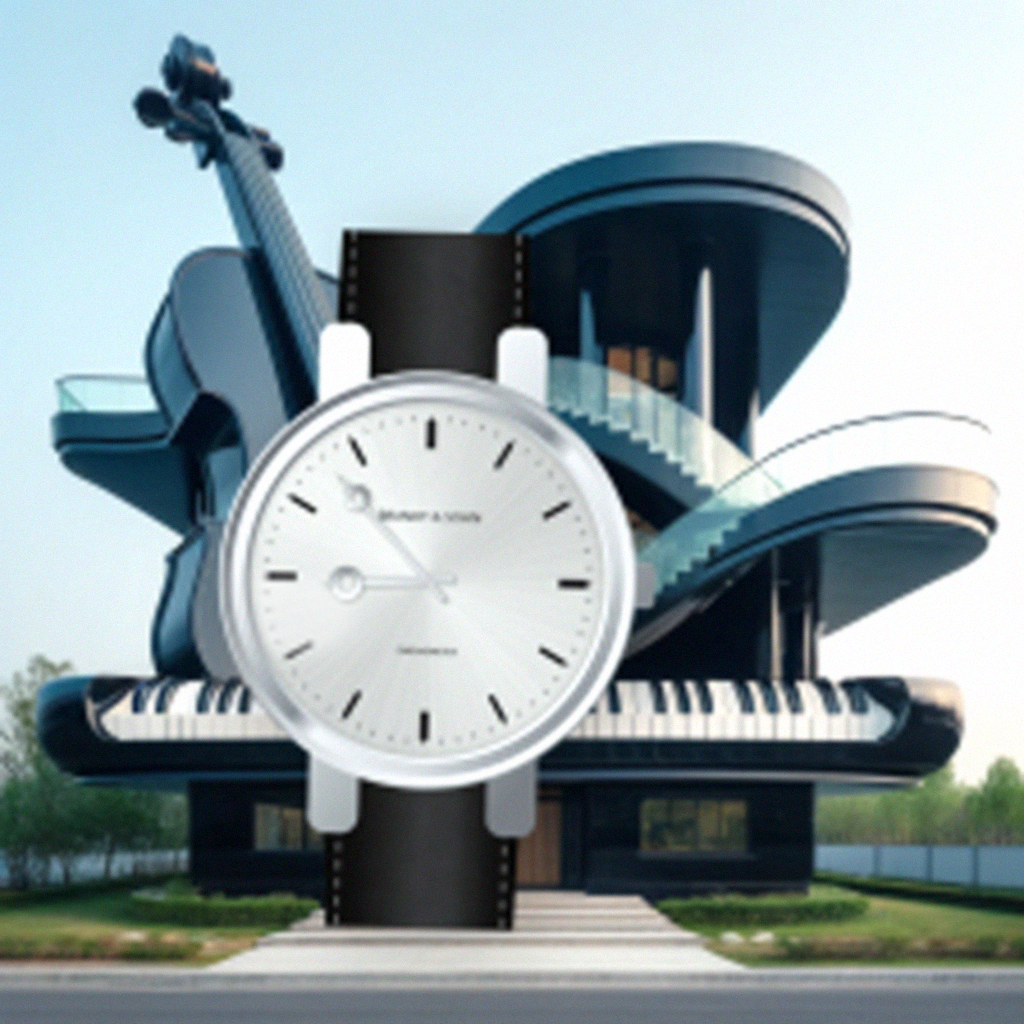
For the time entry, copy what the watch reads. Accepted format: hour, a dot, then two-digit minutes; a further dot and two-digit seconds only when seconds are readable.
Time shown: 8.53
